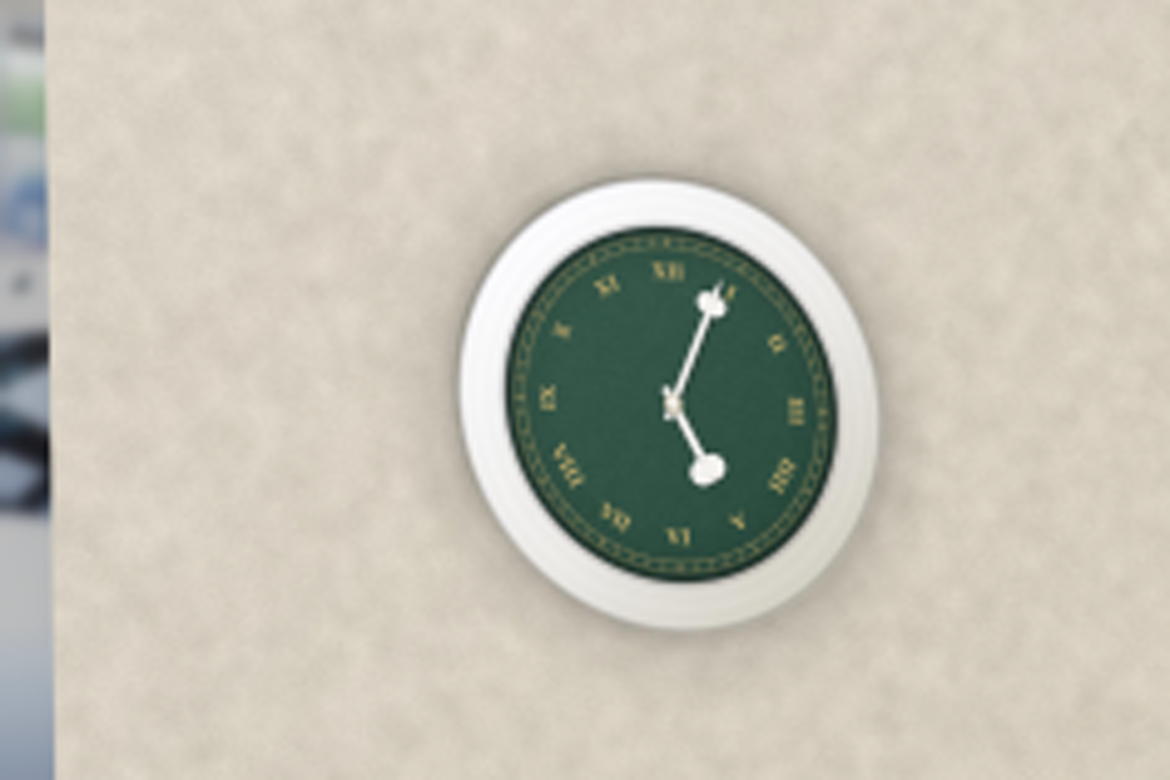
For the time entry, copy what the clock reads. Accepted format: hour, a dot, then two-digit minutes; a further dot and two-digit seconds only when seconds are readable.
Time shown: 5.04
